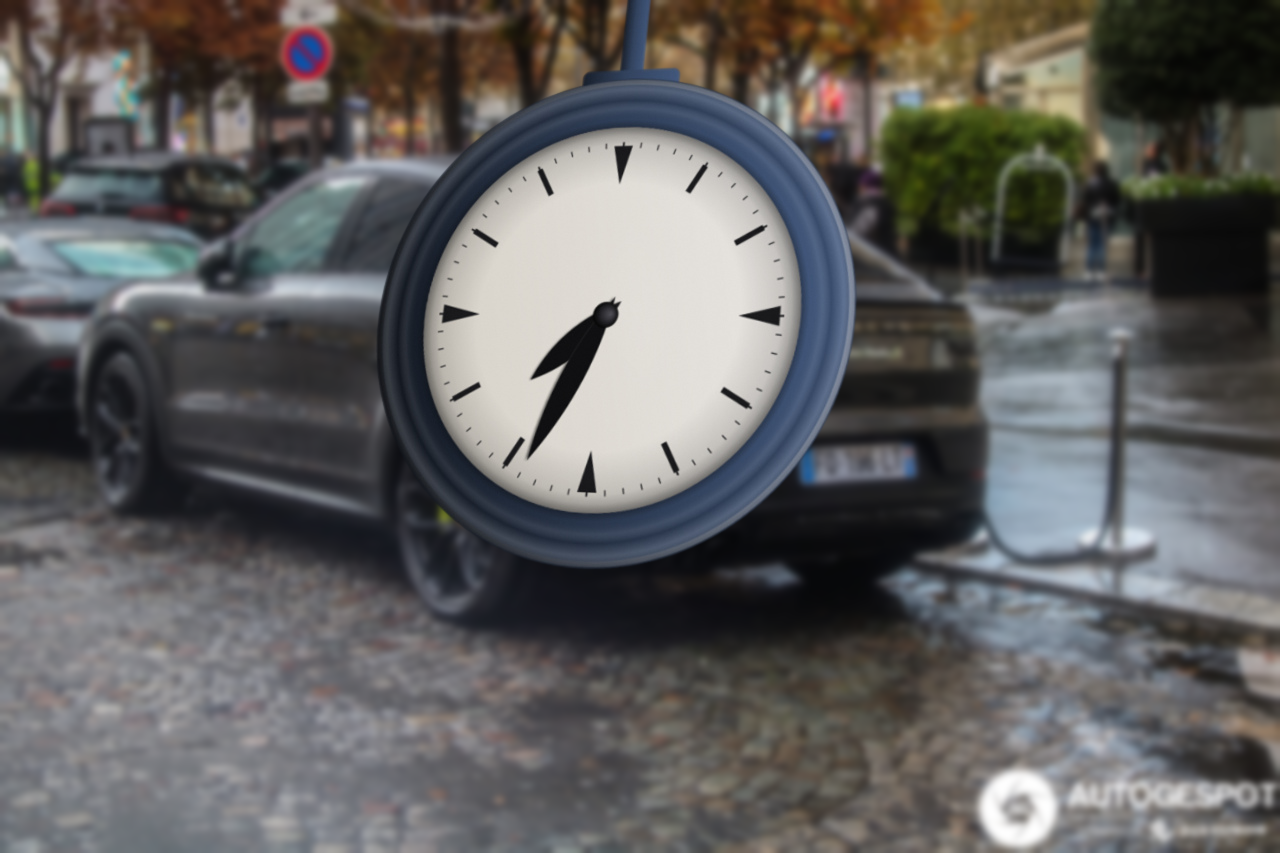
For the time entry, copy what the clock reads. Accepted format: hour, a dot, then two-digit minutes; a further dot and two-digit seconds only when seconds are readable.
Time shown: 7.34
